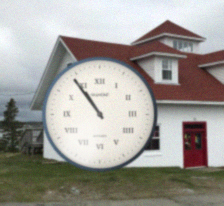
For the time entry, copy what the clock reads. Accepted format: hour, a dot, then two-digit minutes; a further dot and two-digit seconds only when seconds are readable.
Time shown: 10.54
